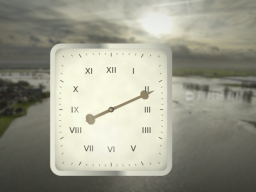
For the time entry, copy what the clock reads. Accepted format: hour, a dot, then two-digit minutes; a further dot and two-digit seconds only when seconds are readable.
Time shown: 8.11
